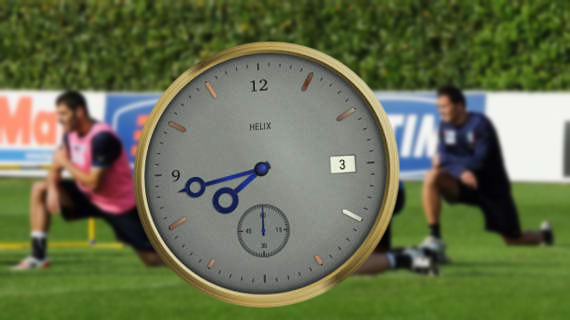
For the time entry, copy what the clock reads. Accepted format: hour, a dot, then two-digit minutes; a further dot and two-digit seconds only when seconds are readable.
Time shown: 7.43
